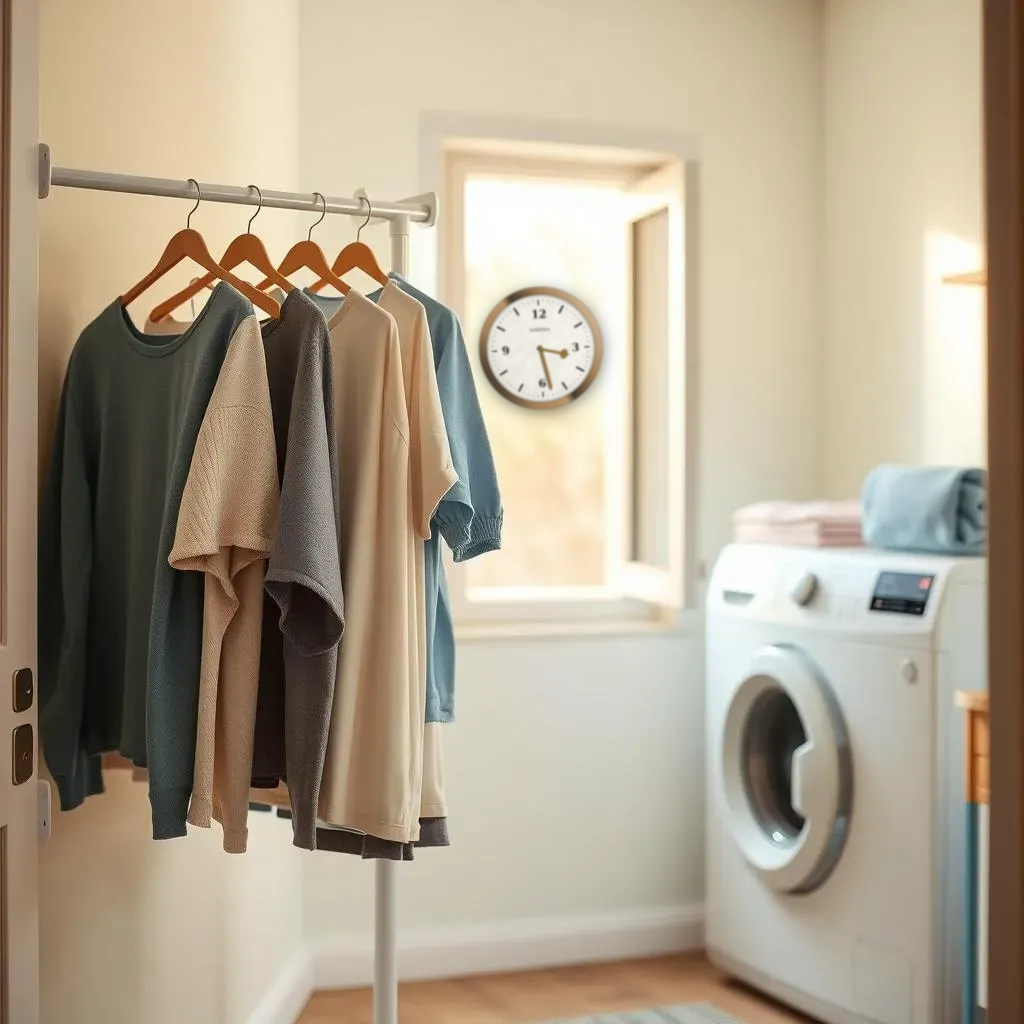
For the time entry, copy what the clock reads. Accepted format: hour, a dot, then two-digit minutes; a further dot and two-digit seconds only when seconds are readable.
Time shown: 3.28
